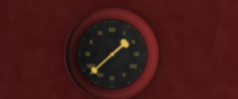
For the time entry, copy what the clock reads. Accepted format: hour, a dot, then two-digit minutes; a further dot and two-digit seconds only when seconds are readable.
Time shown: 1.38
